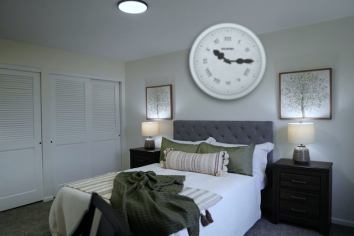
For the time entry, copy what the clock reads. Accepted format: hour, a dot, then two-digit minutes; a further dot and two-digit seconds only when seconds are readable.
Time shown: 10.15
